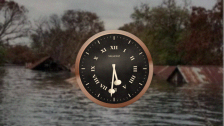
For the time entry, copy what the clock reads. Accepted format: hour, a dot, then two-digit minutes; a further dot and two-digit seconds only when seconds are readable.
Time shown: 5.31
